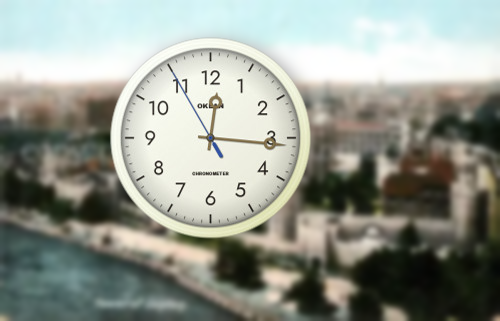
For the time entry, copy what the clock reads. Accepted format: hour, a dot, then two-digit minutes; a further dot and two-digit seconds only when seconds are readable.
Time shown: 12.15.55
